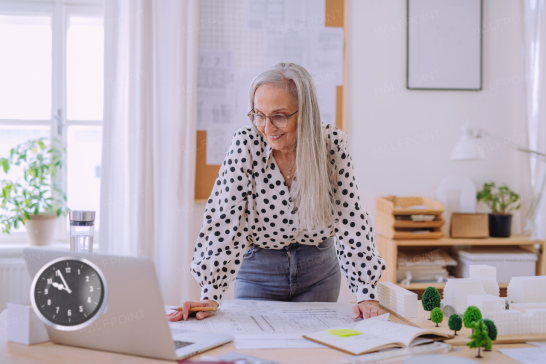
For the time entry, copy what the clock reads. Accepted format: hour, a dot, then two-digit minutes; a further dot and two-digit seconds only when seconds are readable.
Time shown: 9.56
